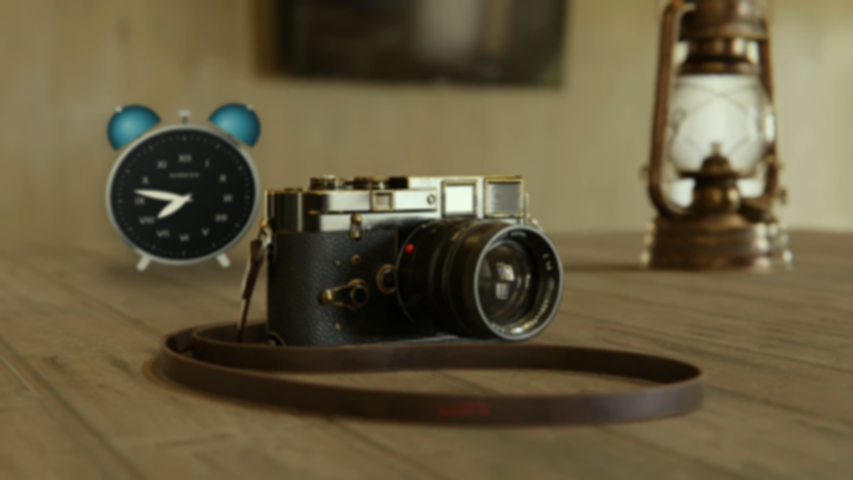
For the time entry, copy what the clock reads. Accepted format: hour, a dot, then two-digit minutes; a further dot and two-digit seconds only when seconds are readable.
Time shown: 7.47
